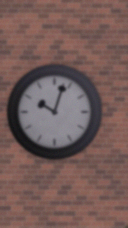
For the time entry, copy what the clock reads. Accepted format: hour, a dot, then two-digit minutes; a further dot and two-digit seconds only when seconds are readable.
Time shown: 10.03
